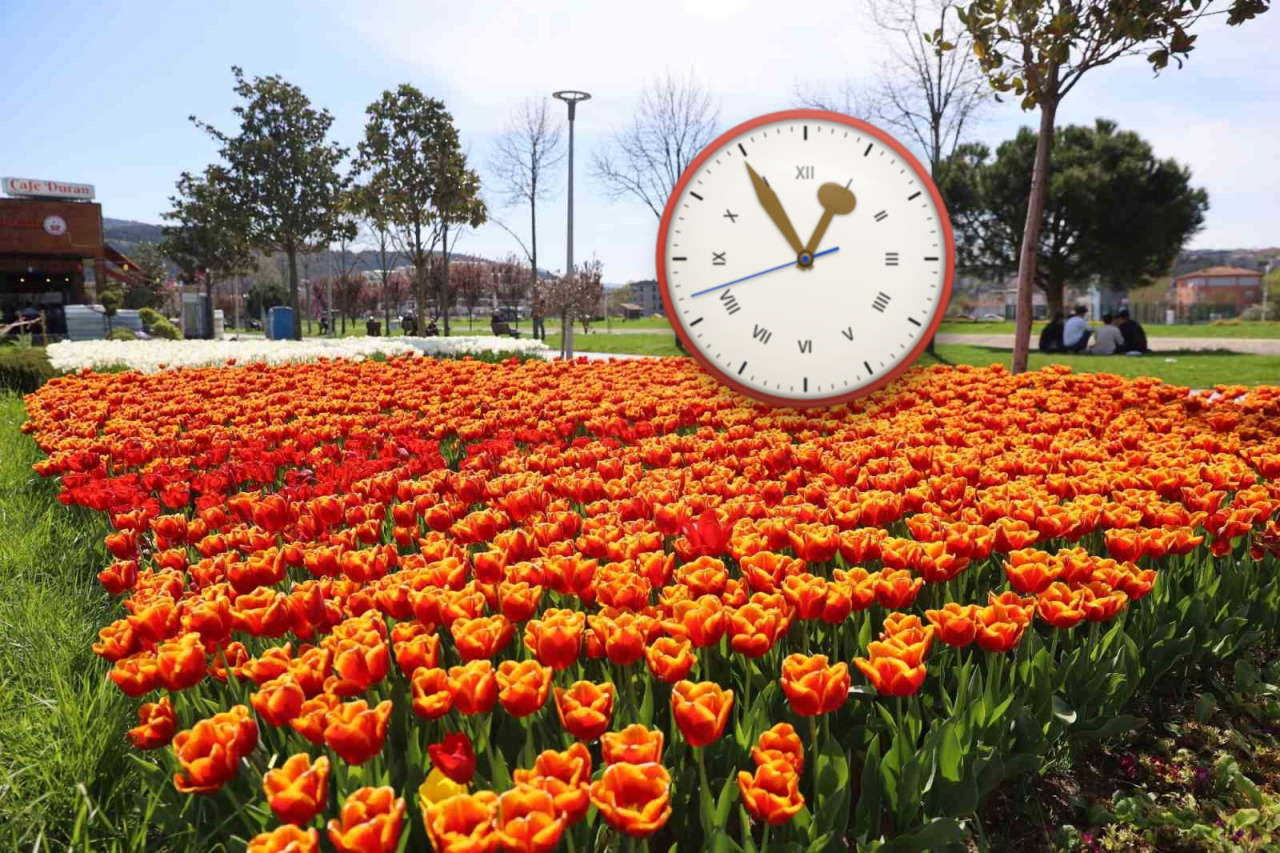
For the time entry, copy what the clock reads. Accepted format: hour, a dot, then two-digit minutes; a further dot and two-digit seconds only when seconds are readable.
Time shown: 12.54.42
